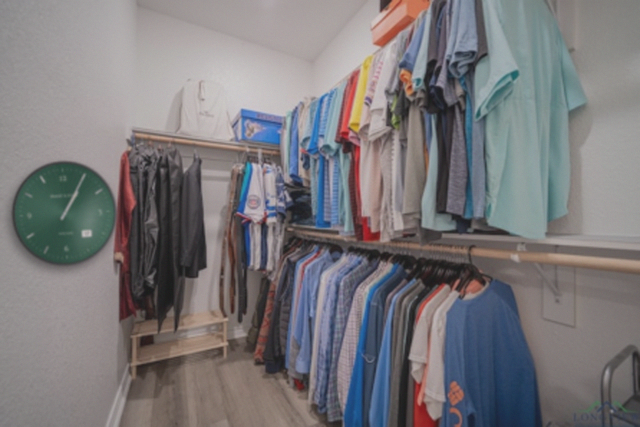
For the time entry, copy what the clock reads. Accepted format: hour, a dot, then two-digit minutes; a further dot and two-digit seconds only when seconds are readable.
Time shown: 1.05
